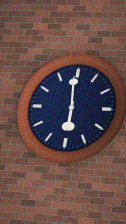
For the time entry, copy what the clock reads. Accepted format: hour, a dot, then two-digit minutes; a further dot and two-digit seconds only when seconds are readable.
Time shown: 5.59
